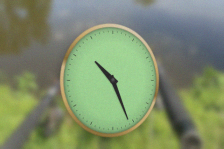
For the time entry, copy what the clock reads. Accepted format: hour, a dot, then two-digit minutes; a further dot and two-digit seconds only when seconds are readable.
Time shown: 10.26
